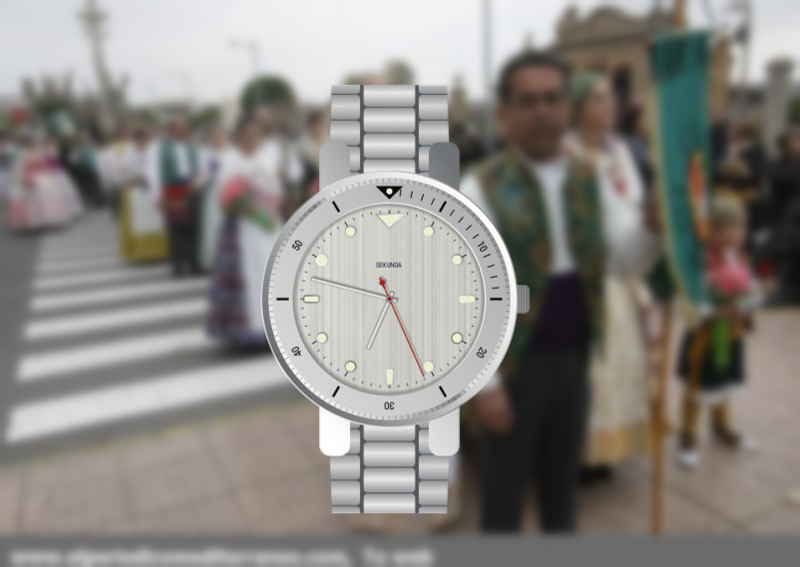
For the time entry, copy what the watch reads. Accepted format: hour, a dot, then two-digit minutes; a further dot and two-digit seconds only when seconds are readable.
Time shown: 6.47.26
